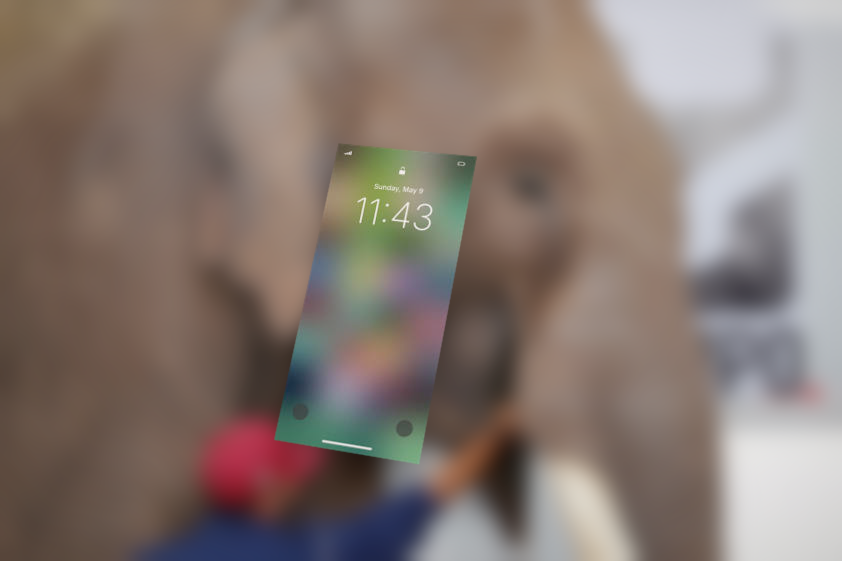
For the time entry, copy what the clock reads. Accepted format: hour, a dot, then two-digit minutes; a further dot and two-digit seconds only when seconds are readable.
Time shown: 11.43
